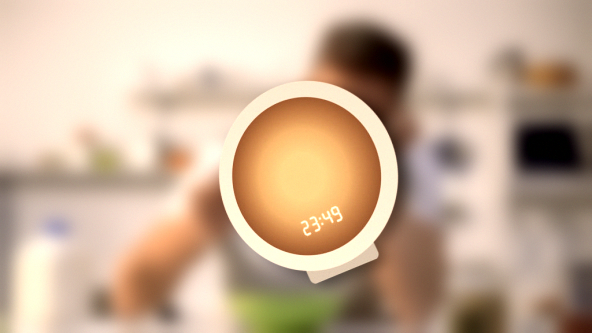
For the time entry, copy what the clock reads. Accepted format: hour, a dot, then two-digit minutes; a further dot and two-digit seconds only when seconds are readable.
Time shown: 23.49
